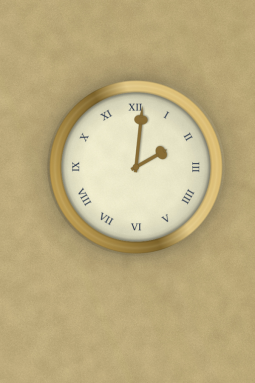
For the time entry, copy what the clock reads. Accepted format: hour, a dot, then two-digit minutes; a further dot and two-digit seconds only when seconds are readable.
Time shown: 2.01
